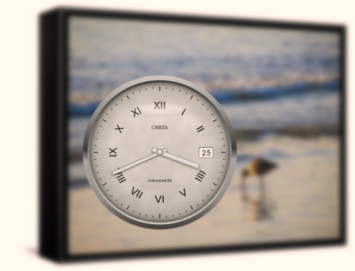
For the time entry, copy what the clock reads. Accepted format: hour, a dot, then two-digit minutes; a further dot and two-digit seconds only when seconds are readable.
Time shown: 3.41
